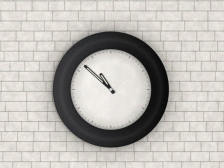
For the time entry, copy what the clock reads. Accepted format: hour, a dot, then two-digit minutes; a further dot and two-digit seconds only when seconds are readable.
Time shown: 10.52
